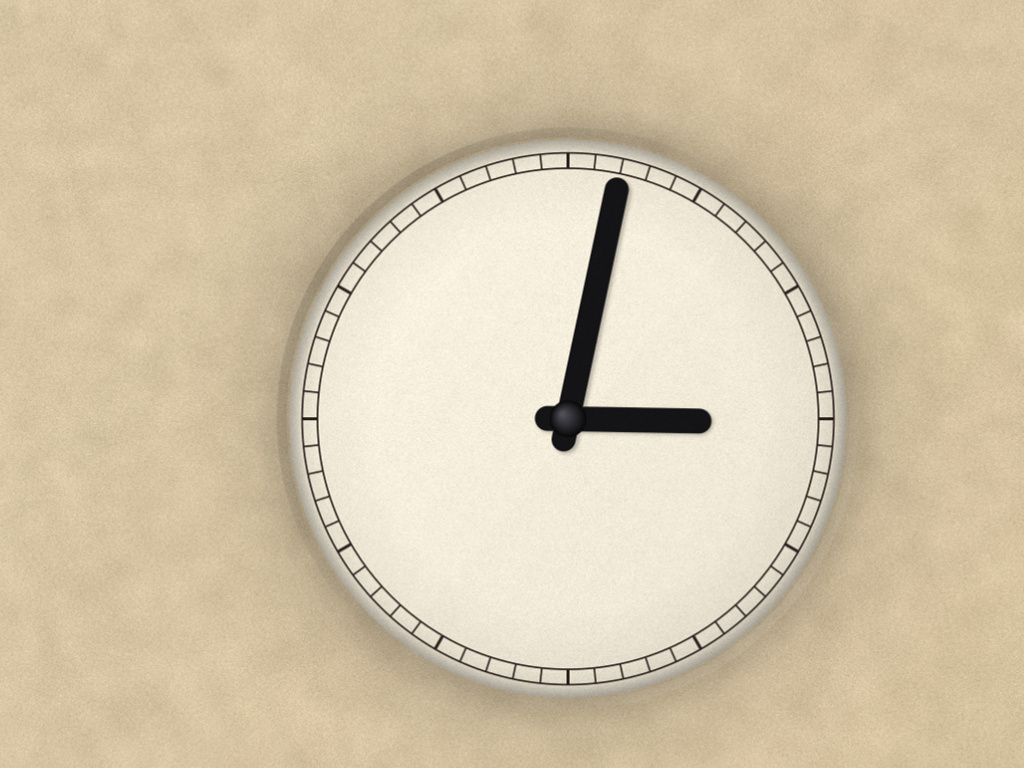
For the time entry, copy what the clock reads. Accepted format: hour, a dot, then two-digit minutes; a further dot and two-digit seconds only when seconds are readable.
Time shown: 3.02
